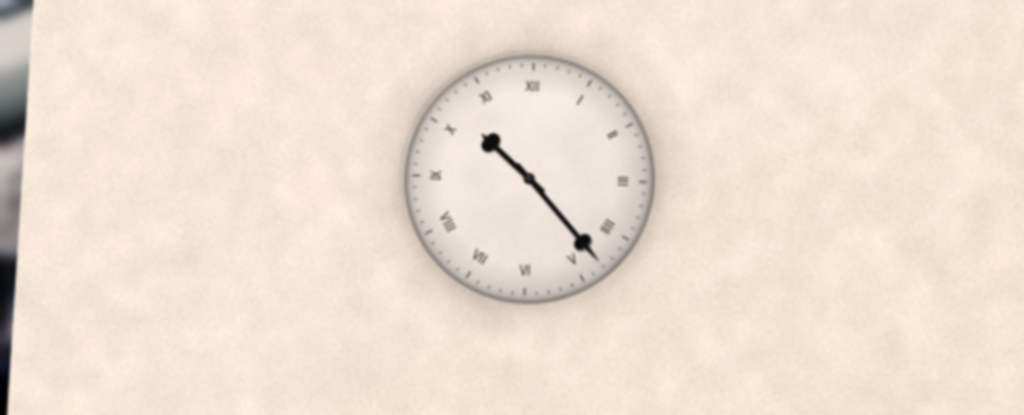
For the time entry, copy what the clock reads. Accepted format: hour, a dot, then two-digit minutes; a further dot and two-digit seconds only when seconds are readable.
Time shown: 10.23
